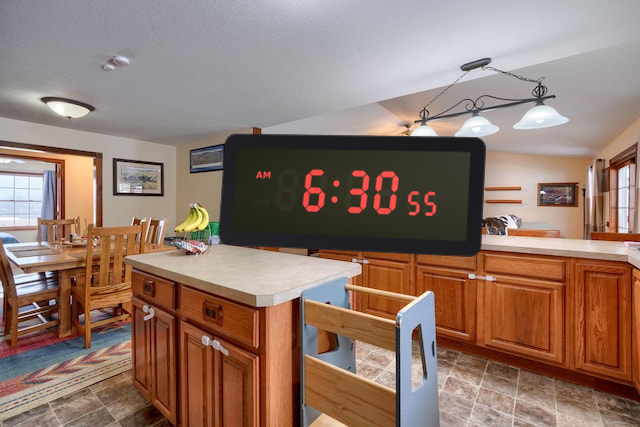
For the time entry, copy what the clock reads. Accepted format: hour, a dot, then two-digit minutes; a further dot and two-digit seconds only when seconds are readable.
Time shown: 6.30.55
